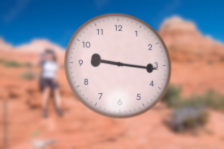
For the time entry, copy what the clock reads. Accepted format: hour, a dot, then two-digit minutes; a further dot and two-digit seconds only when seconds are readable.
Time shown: 9.16
